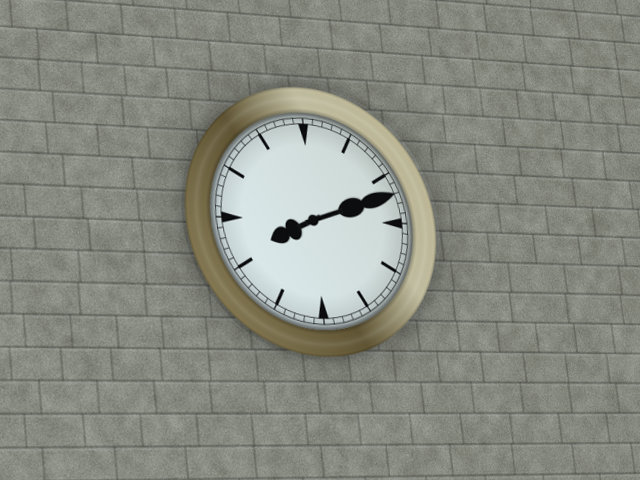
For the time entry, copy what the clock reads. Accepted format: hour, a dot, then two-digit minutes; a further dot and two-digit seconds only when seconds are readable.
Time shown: 8.12
